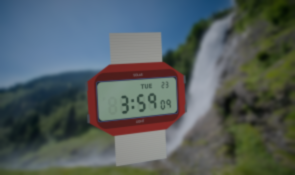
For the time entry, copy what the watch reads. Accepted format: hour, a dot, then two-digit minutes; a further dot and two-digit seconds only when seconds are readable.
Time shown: 3.59.09
